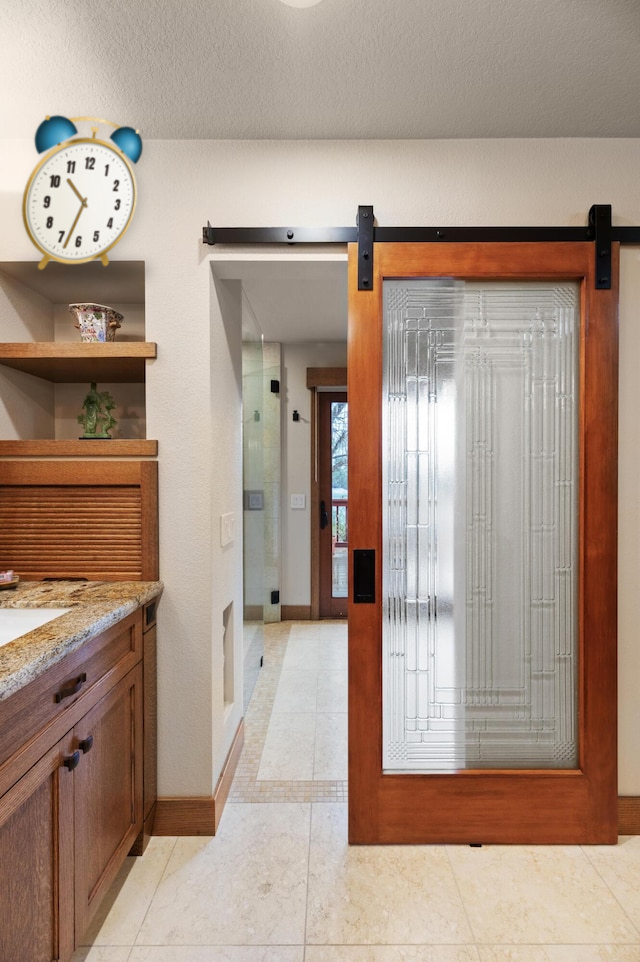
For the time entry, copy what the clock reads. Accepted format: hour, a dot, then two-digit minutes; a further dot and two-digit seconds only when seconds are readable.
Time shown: 10.33
